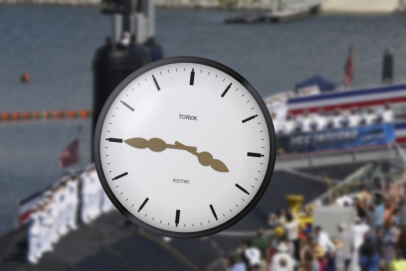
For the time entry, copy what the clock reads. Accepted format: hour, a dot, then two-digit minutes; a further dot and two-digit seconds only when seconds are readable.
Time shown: 3.45
